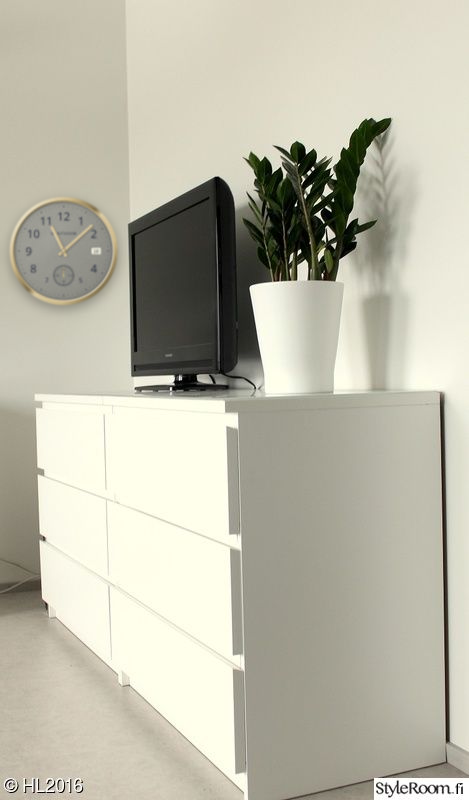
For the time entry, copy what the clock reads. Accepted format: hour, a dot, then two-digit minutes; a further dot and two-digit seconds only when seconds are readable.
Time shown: 11.08
